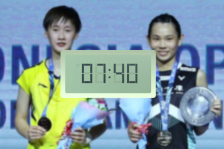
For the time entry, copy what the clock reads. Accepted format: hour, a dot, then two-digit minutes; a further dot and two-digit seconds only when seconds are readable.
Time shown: 7.40
